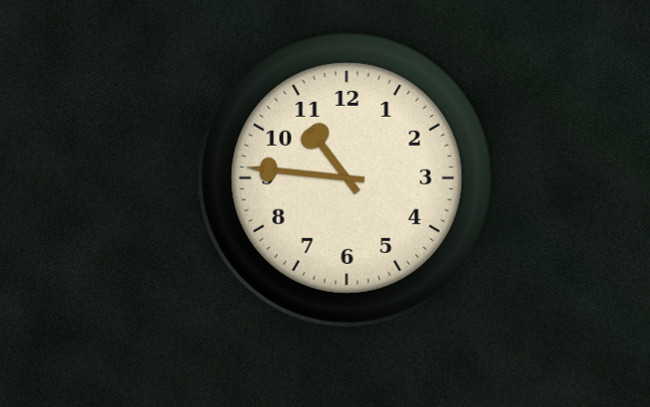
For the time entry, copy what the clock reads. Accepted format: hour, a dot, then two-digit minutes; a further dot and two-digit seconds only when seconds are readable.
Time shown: 10.46
